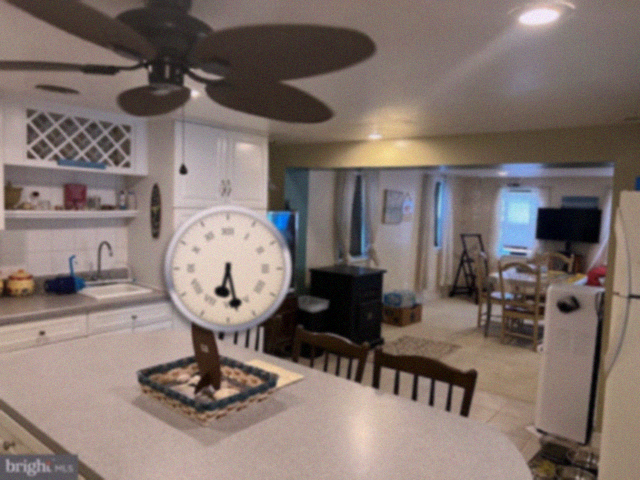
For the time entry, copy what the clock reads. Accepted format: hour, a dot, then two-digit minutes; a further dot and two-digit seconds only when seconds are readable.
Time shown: 6.28
